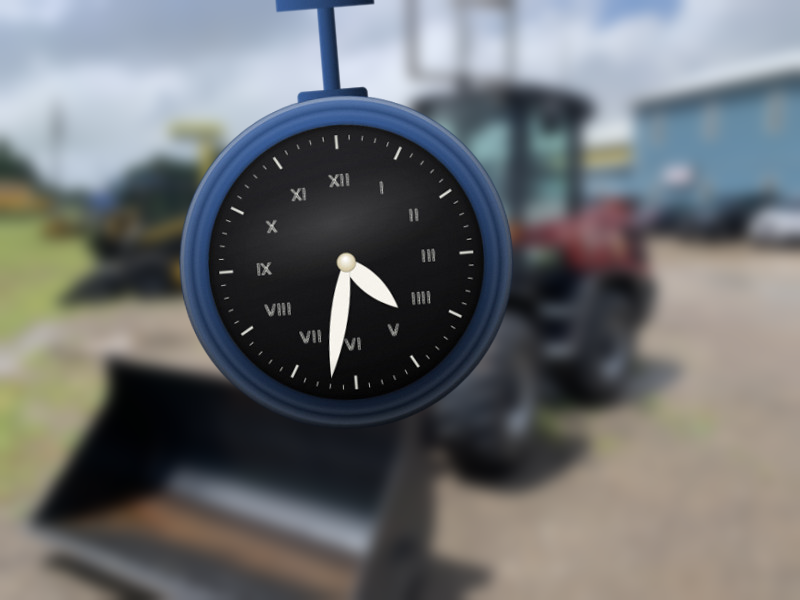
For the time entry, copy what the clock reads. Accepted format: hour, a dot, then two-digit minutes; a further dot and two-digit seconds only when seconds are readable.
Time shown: 4.32
